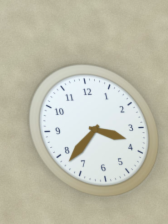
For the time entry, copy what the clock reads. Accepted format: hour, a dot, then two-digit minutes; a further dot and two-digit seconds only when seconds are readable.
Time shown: 3.38
